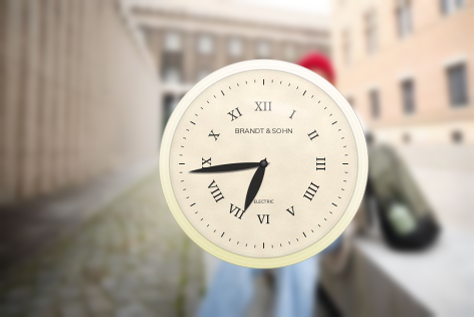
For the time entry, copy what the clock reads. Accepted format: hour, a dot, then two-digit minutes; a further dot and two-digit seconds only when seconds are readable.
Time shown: 6.44
